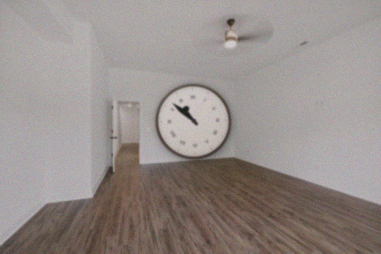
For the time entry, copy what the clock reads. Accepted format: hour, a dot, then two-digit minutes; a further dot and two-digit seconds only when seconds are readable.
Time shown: 10.52
